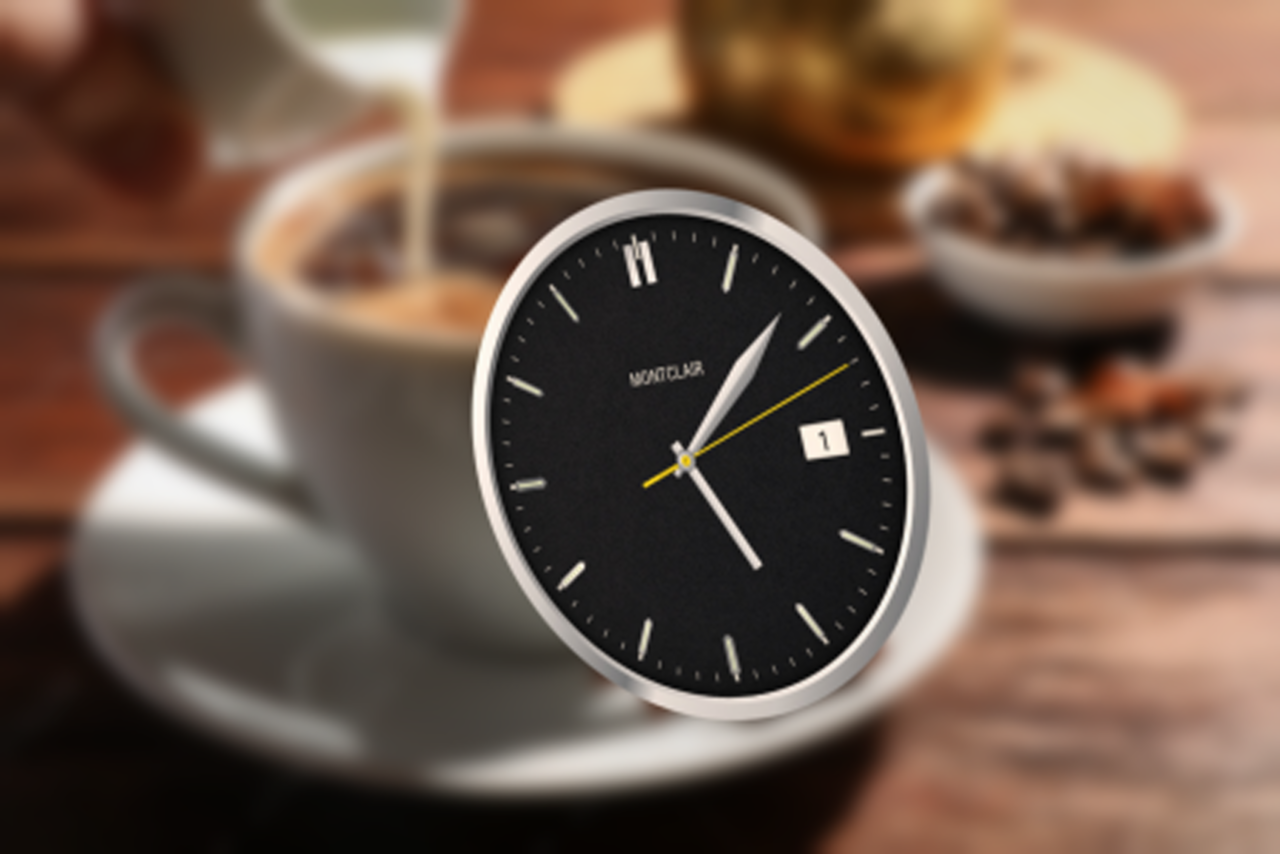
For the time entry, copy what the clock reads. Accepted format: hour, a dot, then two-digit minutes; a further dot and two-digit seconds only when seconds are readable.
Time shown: 5.08.12
